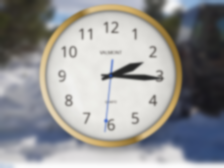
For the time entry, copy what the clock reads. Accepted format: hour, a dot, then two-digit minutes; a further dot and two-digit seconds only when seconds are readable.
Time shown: 2.15.31
